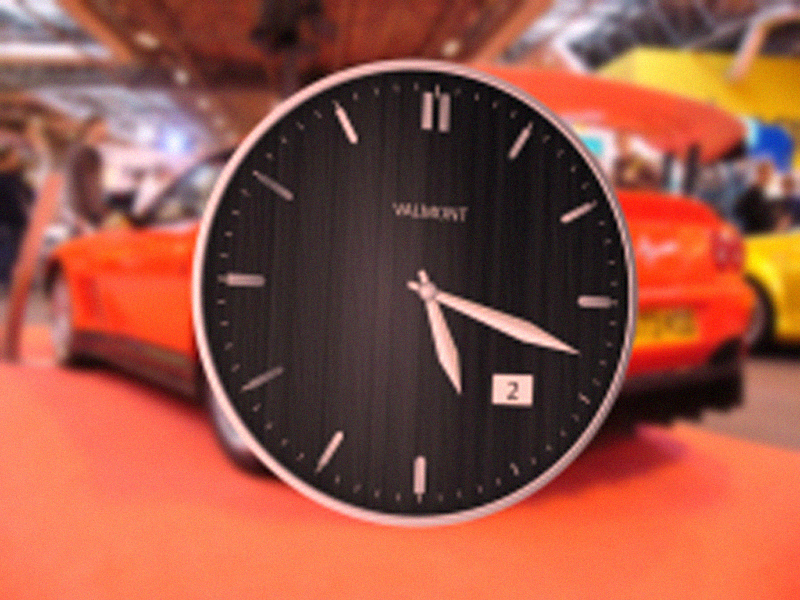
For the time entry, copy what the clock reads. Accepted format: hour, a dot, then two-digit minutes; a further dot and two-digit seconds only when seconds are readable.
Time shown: 5.18
